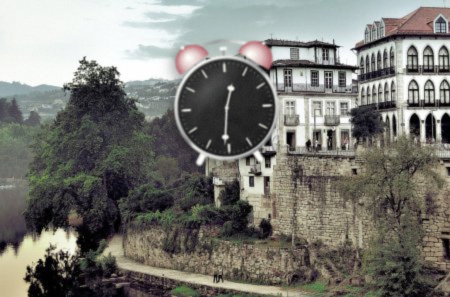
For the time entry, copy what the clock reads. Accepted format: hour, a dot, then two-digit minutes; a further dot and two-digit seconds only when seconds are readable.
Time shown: 12.31
